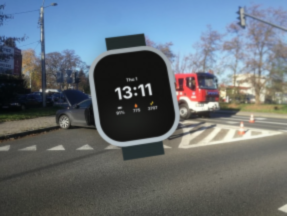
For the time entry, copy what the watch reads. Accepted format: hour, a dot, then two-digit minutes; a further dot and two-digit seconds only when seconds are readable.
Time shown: 13.11
